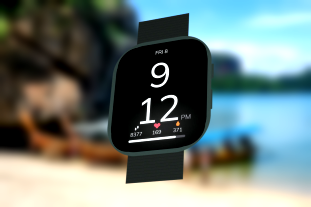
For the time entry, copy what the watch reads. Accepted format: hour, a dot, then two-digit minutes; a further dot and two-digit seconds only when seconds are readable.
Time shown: 9.12
